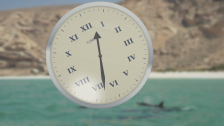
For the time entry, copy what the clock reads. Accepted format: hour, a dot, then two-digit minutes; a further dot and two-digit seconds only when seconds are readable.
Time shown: 12.33
